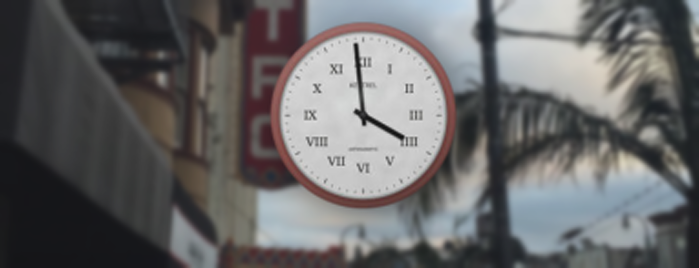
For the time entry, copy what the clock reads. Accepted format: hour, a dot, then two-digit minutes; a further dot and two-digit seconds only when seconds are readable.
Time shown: 3.59
